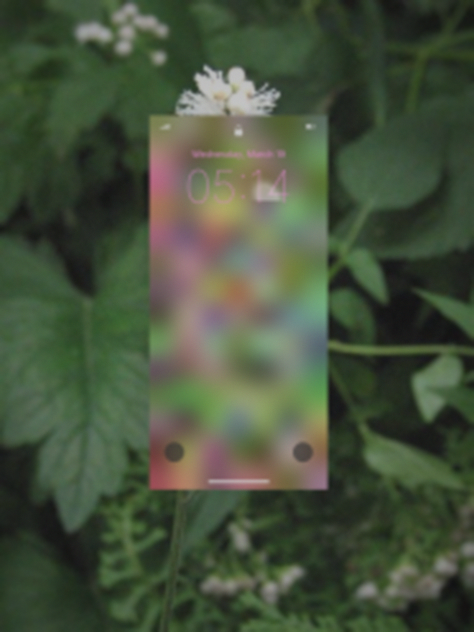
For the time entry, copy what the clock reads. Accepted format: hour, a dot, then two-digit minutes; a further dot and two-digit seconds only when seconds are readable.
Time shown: 5.14
